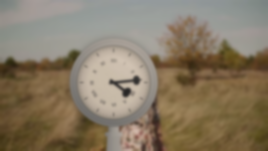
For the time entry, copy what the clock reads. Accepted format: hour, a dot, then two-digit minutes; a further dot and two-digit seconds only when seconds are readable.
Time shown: 4.14
